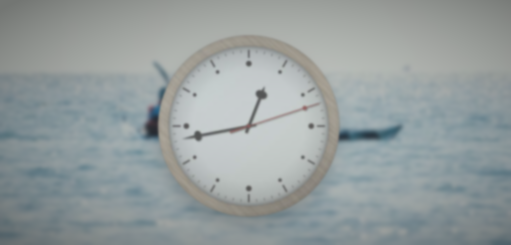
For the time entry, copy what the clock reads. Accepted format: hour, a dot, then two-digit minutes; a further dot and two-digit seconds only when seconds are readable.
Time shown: 12.43.12
